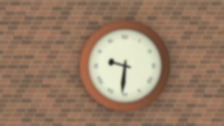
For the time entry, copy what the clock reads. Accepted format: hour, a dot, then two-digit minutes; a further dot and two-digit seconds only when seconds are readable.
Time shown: 9.31
